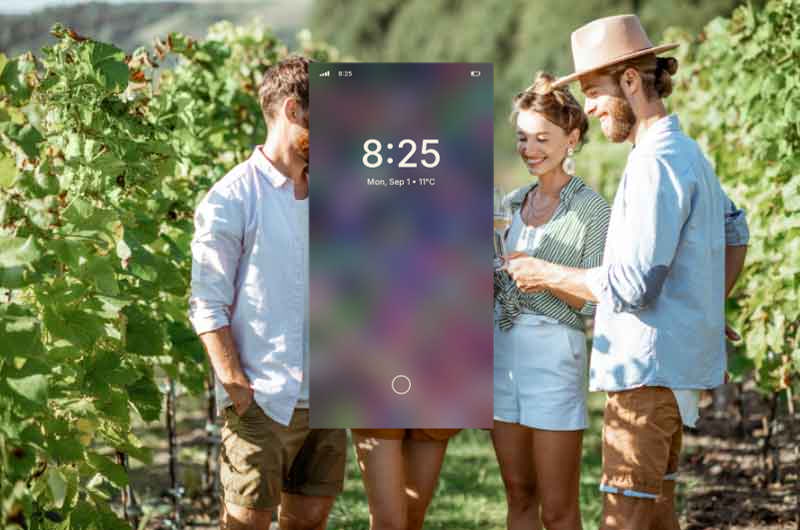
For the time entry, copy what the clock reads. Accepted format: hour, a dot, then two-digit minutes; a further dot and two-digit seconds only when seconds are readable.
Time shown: 8.25
